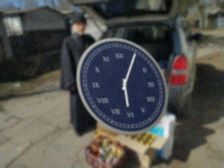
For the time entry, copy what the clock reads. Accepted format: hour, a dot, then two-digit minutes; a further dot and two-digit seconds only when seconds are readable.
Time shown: 6.05
